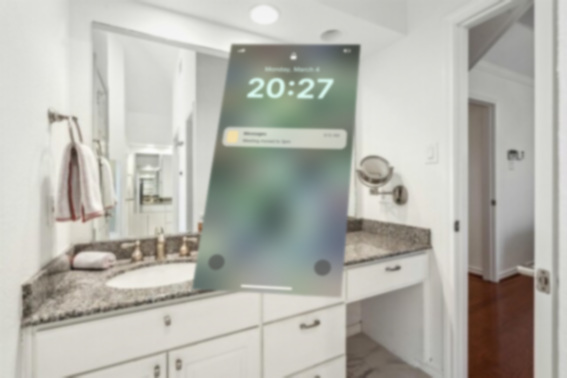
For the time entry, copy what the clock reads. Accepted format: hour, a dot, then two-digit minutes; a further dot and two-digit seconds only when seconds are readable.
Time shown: 20.27
